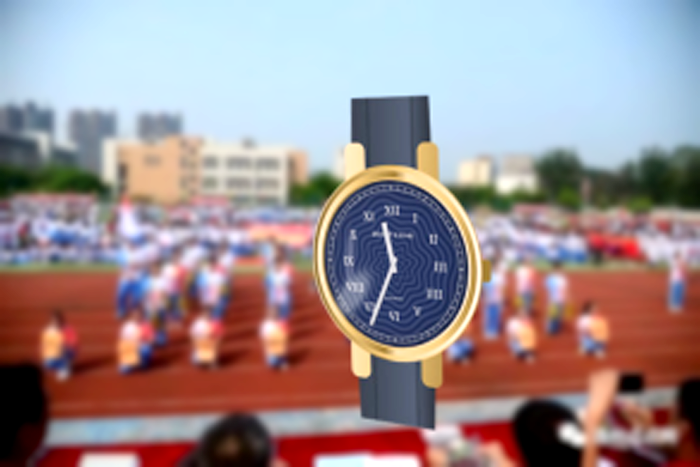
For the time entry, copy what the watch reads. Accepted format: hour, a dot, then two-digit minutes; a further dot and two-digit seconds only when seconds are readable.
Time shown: 11.34
